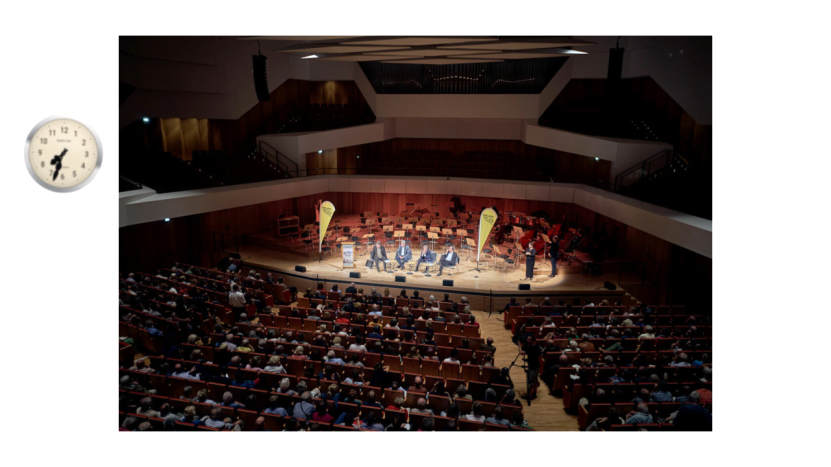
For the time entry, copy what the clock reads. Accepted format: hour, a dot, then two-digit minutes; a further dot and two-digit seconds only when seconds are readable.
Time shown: 7.33
